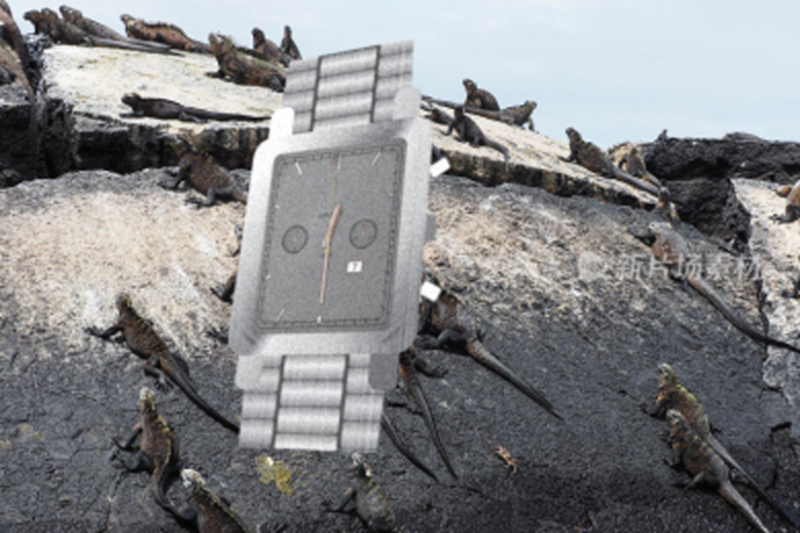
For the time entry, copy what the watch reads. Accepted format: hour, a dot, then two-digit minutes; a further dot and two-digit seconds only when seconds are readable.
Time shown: 12.30
